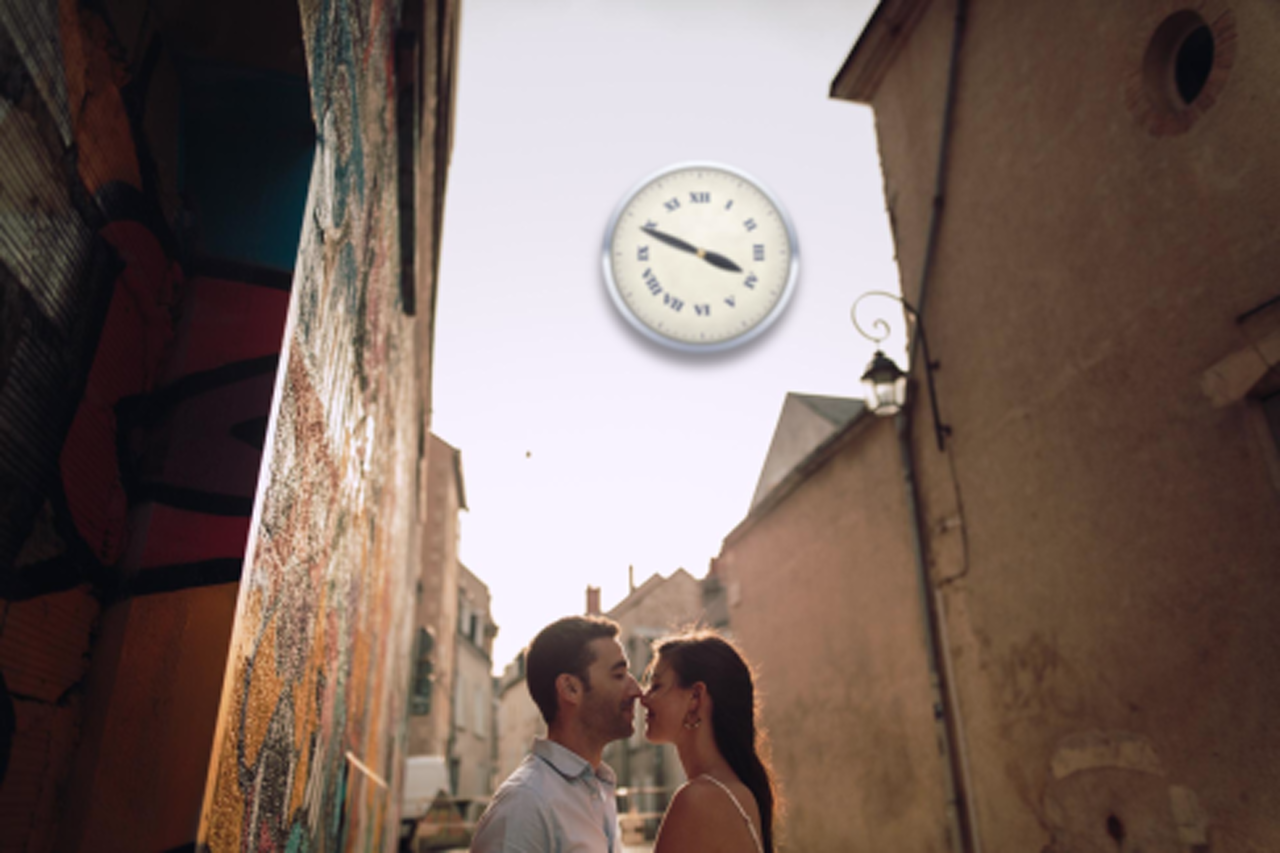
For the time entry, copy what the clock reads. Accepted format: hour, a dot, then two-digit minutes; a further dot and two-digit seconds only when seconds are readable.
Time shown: 3.49
